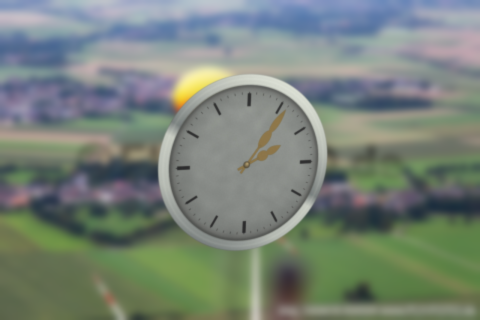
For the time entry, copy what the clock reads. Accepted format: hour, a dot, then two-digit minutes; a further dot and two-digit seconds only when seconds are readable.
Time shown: 2.06
